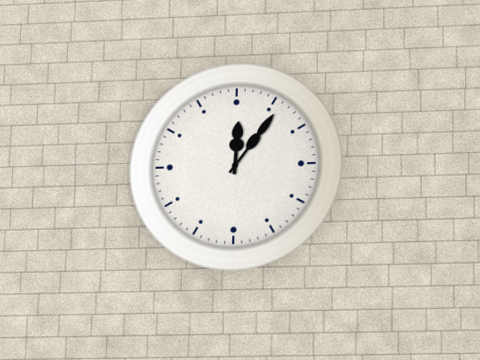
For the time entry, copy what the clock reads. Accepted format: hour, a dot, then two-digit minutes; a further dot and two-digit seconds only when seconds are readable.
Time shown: 12.06
